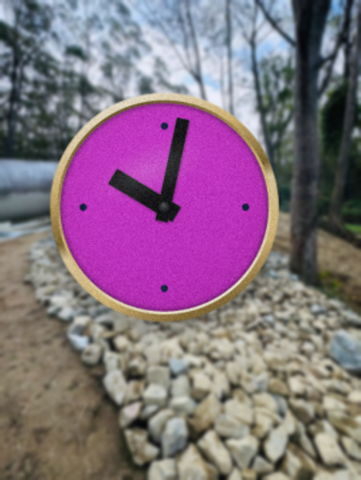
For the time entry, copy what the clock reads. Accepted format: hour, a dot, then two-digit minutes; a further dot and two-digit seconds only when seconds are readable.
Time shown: 10.02
